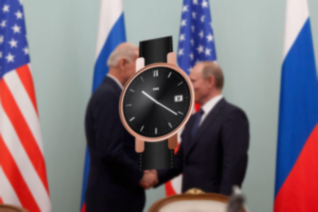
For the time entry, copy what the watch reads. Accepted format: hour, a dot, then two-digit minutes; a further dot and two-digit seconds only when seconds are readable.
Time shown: 10.21
